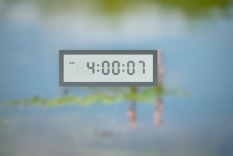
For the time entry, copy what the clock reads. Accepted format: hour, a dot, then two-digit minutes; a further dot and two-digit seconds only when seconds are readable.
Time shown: 4.00.07
